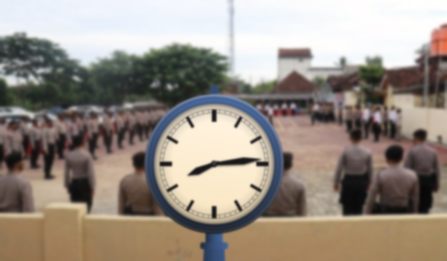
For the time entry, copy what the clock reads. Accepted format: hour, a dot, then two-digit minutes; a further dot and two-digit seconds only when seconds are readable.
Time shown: 8.14
